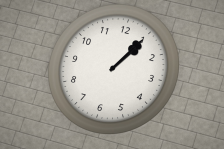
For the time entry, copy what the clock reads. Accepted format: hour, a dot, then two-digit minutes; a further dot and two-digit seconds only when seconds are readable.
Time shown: 1.05
